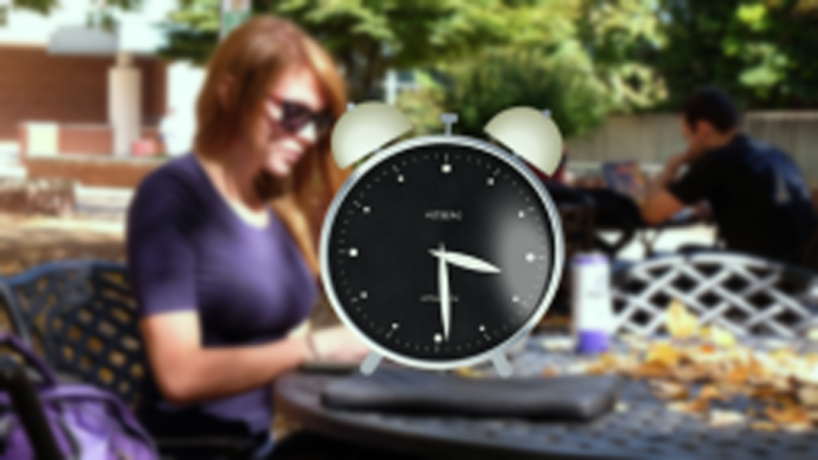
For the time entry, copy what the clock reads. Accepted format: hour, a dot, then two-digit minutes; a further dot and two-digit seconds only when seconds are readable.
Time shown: 3.29
